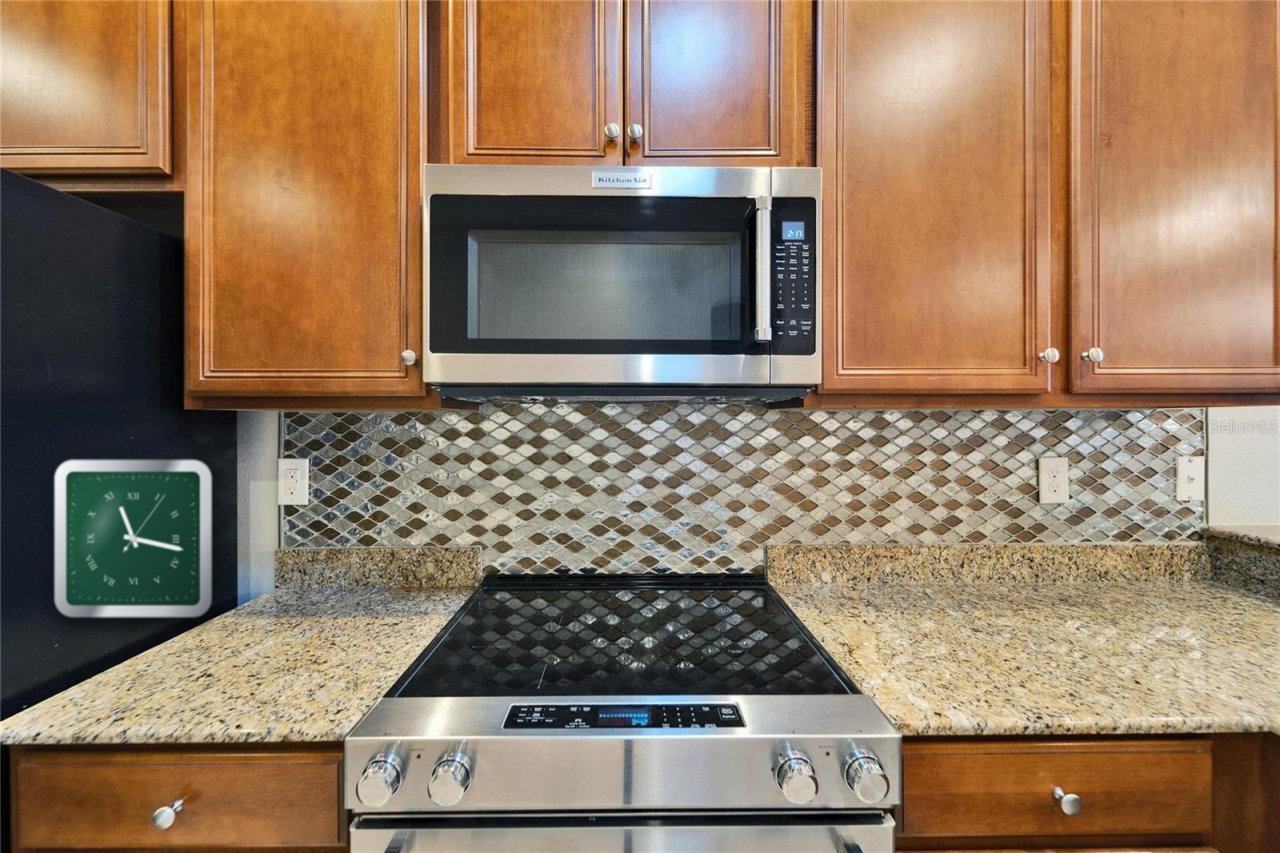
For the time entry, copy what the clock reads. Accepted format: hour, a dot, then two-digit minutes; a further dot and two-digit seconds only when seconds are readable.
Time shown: 11.17.06
